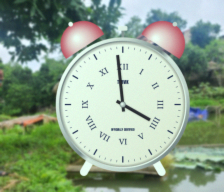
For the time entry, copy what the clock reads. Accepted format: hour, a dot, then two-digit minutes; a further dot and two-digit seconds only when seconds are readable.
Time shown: 3.59
